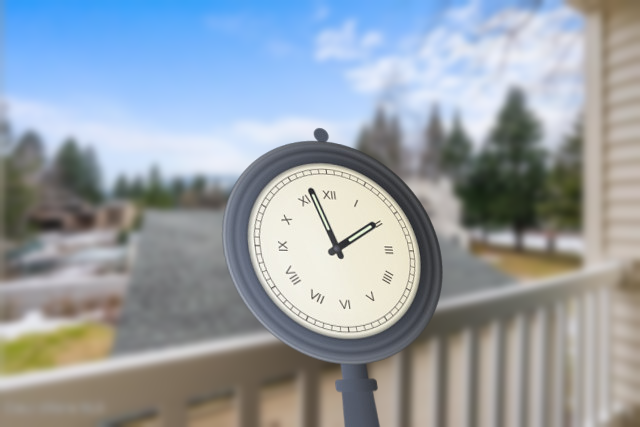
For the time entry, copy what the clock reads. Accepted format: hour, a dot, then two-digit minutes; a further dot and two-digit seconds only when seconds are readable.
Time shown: 1.57
